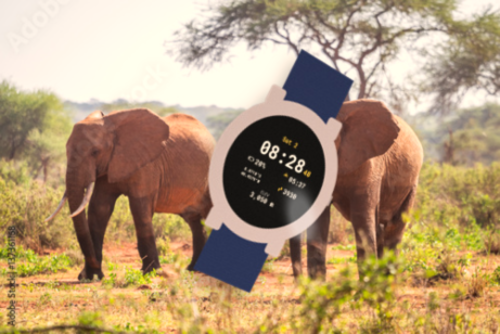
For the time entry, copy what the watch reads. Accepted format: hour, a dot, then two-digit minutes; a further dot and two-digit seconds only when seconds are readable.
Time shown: 8.28
